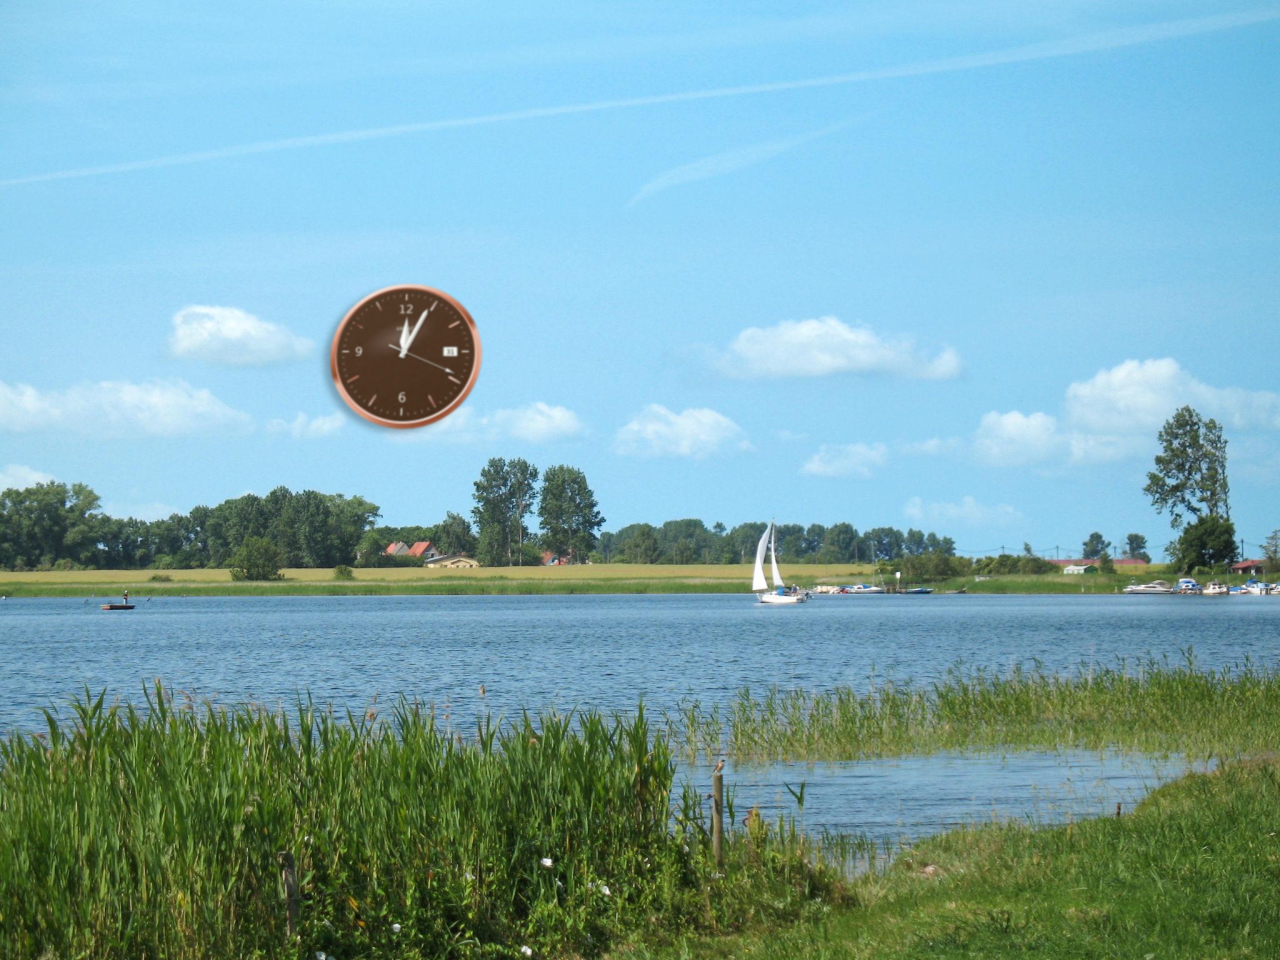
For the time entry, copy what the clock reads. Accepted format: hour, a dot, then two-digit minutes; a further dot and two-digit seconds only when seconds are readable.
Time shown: 12.04.19
